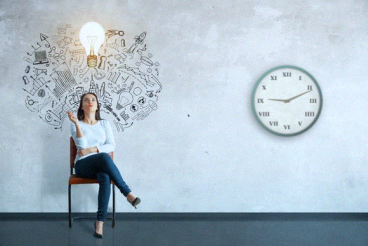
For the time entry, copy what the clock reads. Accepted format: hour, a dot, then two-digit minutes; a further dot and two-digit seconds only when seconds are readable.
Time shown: 9.11
